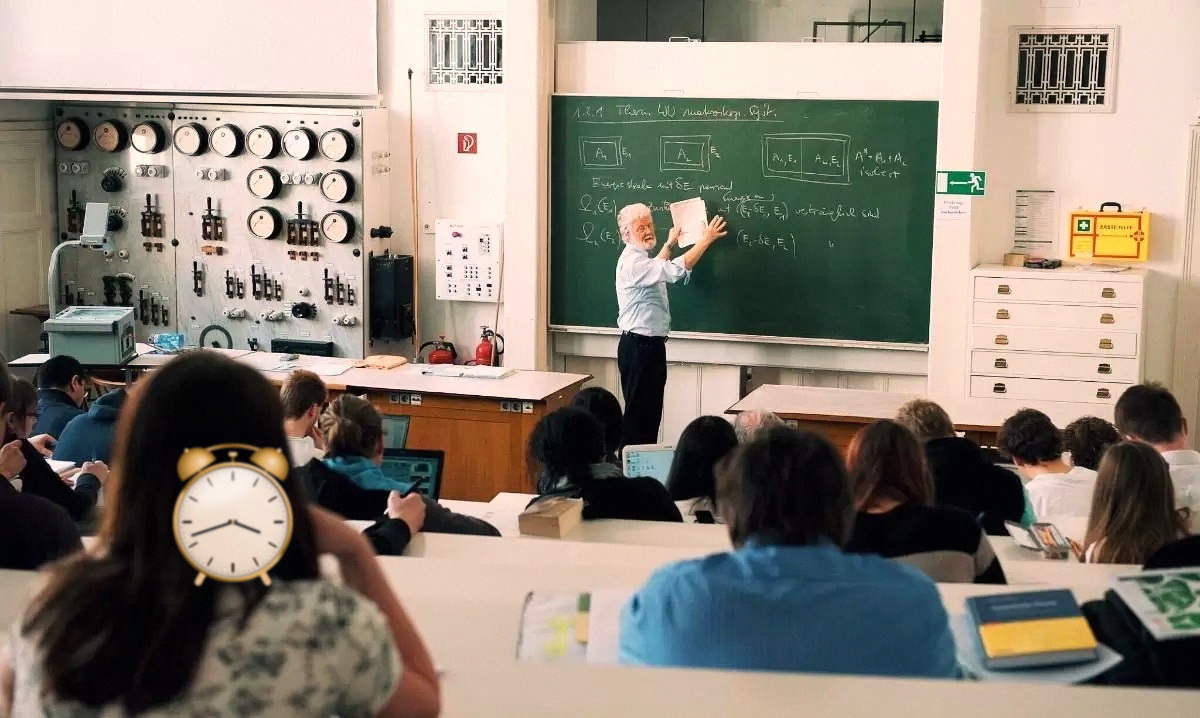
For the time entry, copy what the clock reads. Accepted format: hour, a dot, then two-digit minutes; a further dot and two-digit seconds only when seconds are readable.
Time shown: 3.42
